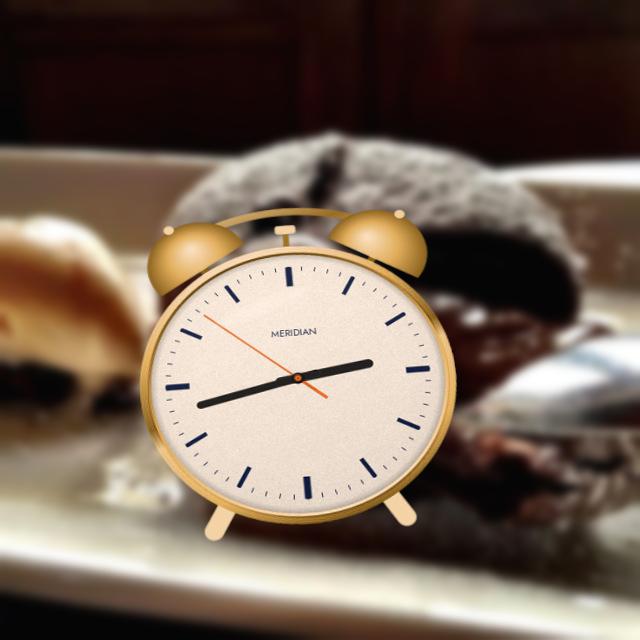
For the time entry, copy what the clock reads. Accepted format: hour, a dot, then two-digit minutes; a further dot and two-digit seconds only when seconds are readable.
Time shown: 2.42.52
